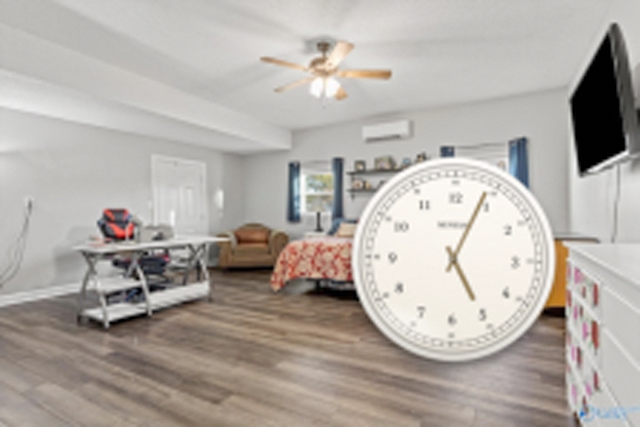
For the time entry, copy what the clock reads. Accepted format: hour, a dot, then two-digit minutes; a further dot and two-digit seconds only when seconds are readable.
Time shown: 5.04
